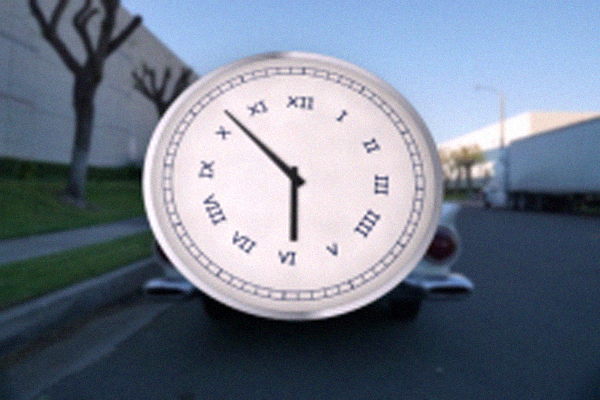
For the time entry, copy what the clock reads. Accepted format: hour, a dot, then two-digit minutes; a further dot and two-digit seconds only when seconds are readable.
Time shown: 5.52
